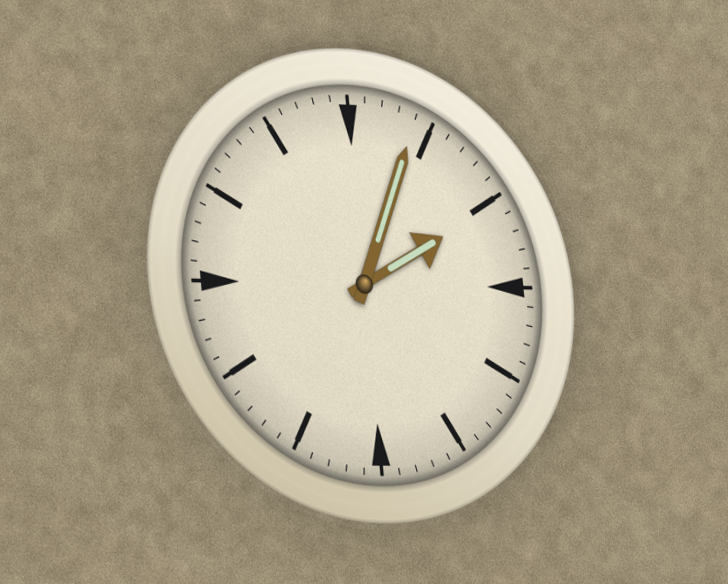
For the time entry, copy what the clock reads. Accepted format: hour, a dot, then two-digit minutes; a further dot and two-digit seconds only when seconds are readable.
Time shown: 2.04
